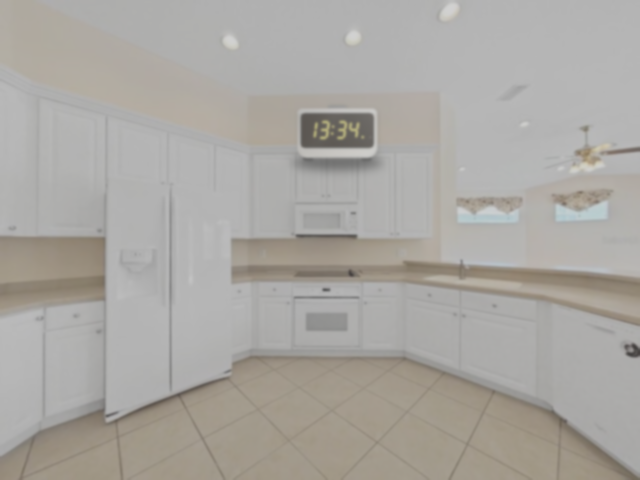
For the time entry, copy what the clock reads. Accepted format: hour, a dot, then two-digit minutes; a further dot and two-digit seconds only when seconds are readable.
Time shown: 13.34
